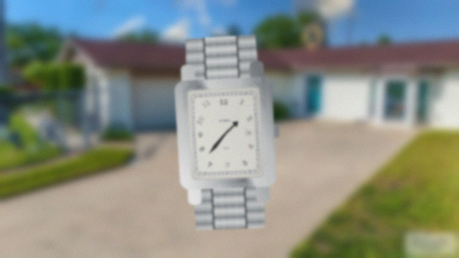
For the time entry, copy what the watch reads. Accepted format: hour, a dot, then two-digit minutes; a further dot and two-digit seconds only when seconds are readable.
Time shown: 1.37
